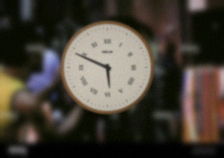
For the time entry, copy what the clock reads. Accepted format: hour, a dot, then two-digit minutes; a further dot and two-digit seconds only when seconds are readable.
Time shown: 5.49
